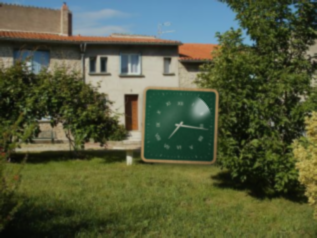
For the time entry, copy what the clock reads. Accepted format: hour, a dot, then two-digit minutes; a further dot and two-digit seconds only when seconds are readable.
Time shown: 7.16
